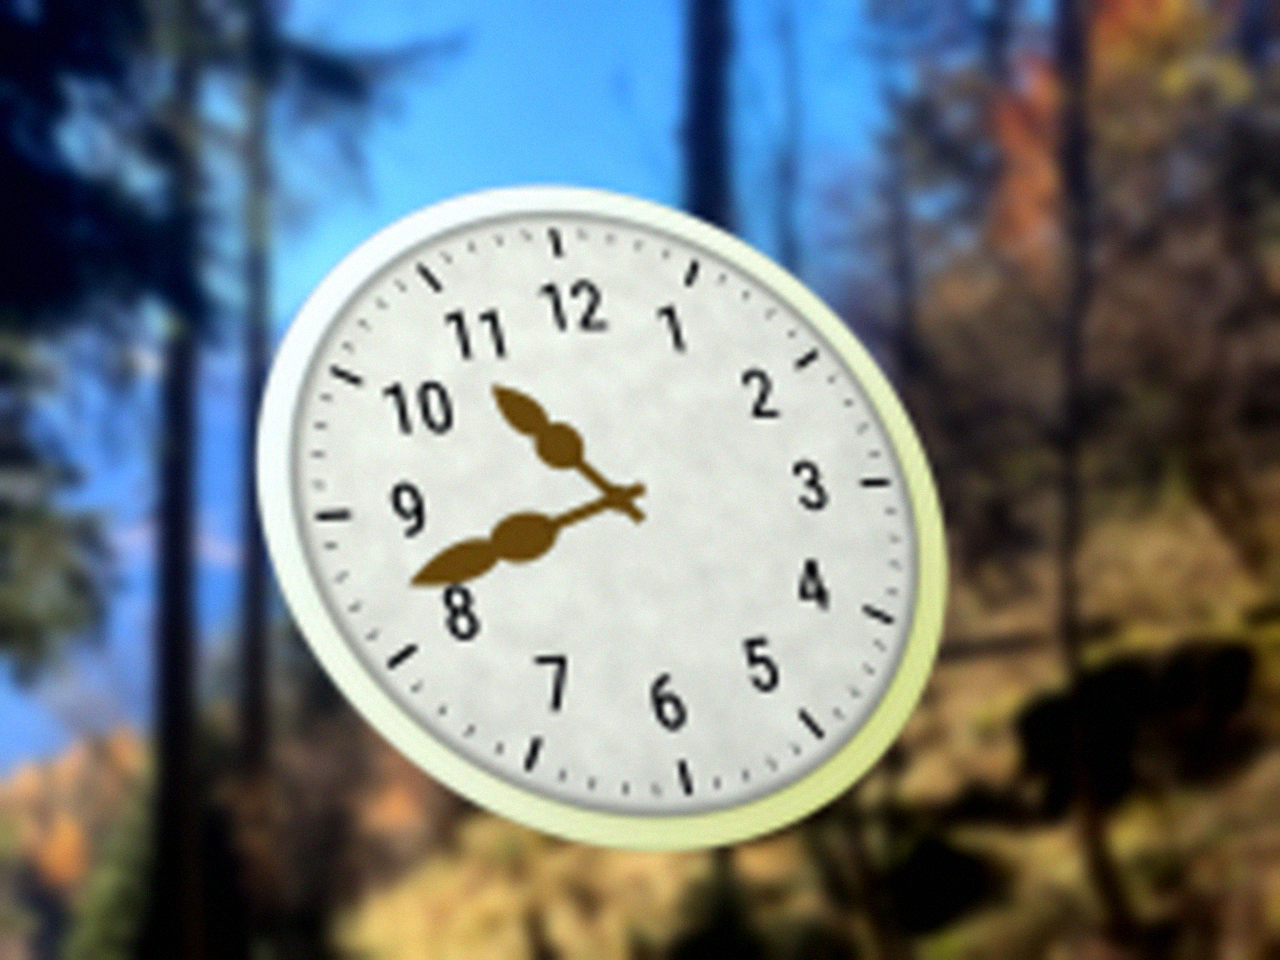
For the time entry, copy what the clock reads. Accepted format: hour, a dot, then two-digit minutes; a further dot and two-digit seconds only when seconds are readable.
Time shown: 10.42
